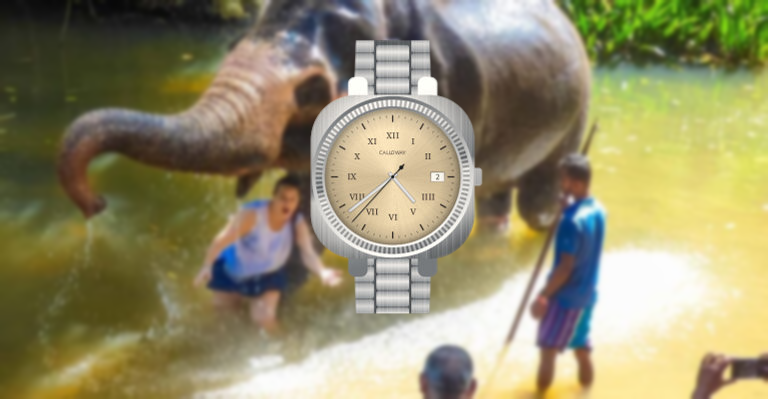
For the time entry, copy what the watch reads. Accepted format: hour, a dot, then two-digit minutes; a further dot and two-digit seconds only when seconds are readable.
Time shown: 4.38.37
